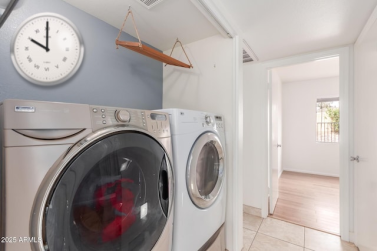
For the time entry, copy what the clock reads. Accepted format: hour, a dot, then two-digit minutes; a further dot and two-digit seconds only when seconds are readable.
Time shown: 10.00
